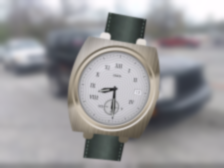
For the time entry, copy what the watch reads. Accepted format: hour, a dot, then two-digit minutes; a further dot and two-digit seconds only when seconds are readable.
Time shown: 8.29
